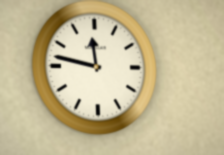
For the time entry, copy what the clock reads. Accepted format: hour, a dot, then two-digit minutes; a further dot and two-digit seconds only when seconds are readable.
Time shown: 11.47
